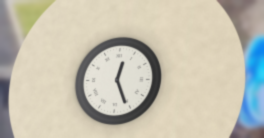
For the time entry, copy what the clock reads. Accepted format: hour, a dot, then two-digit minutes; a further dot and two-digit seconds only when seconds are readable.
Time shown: 12.26
